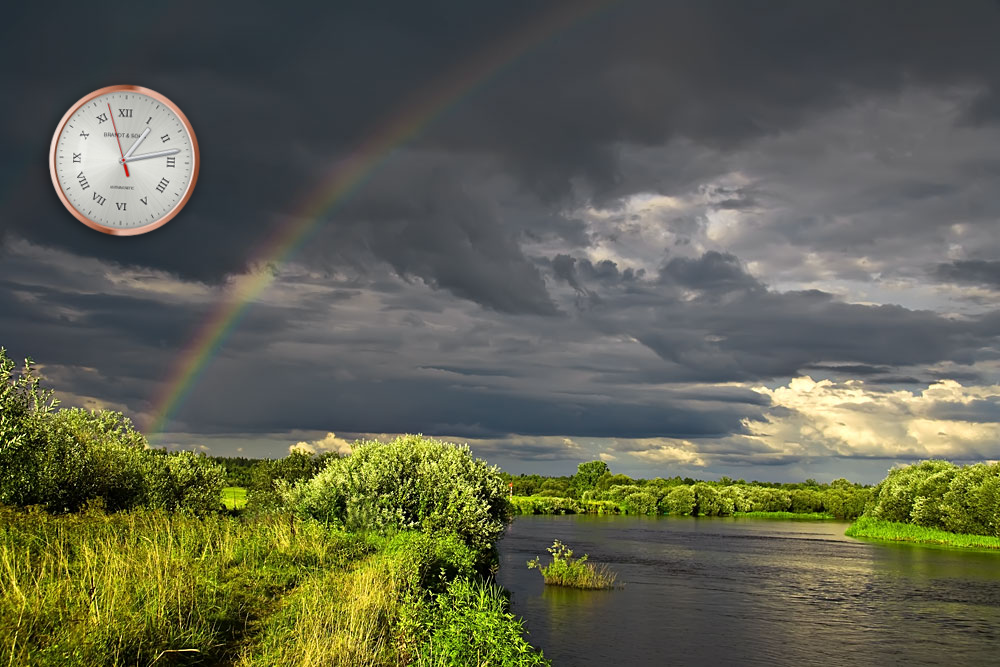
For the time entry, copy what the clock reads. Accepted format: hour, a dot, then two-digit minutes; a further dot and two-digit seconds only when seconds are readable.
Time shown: 1.12.57
